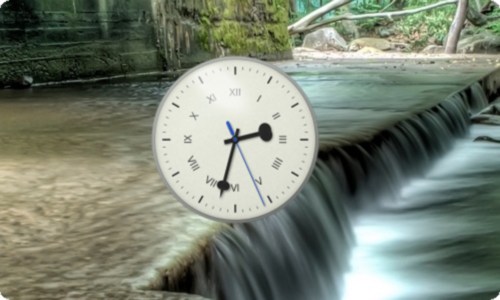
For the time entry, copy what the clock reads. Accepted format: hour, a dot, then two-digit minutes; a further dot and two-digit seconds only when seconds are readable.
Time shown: 2.32.26
